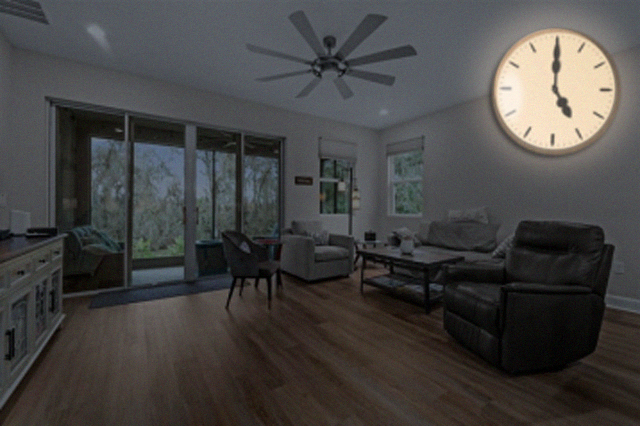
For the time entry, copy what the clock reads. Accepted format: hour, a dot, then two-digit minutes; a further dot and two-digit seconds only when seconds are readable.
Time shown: 5.00
